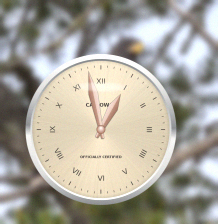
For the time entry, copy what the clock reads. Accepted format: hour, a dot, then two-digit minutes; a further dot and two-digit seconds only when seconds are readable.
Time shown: 12.58
